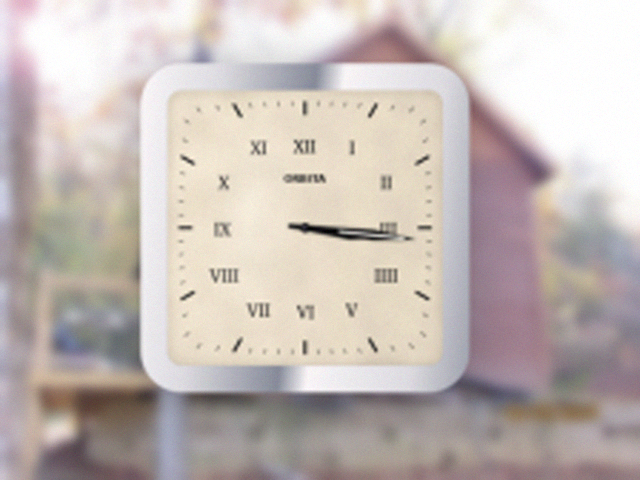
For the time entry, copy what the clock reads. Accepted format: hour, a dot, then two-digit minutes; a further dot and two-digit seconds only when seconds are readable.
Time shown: 3.16
